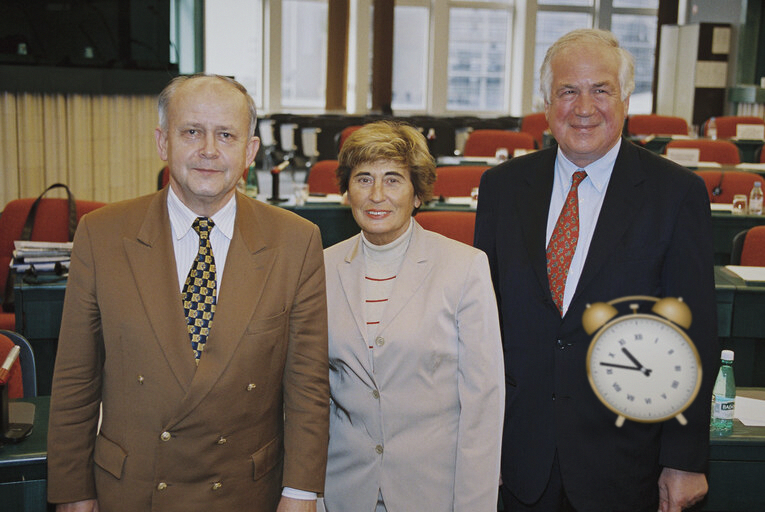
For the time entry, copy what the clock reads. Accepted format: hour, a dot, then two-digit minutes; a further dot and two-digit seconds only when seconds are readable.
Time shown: 10.47
